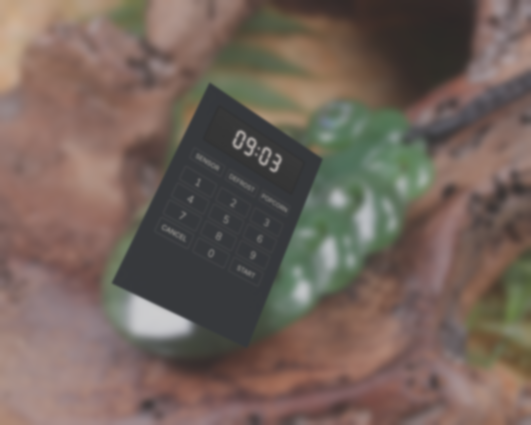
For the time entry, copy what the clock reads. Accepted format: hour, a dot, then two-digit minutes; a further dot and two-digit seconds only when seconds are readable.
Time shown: 9.03
